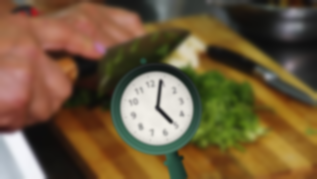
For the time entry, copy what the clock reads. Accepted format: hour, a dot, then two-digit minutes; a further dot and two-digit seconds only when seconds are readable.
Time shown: 5.04
